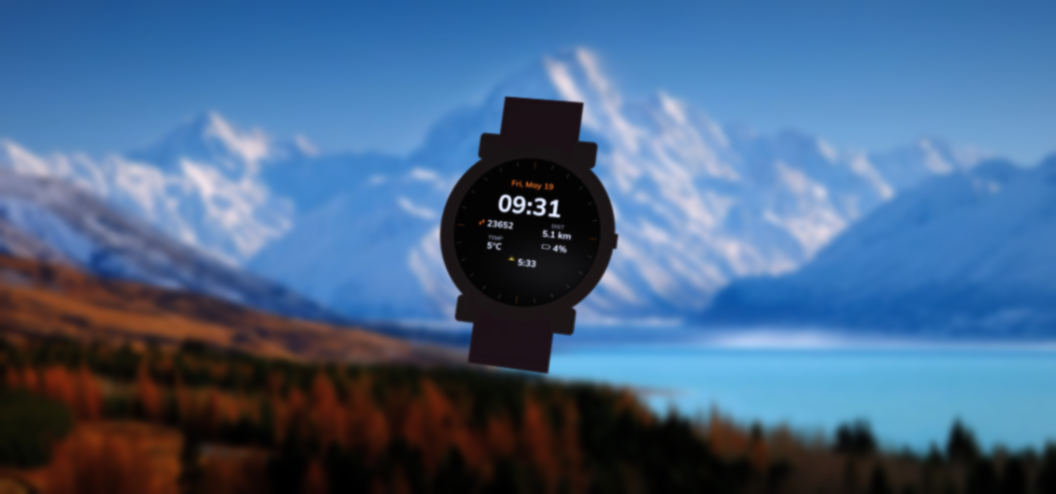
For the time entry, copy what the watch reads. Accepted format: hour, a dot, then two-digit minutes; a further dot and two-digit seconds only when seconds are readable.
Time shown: 9.31
